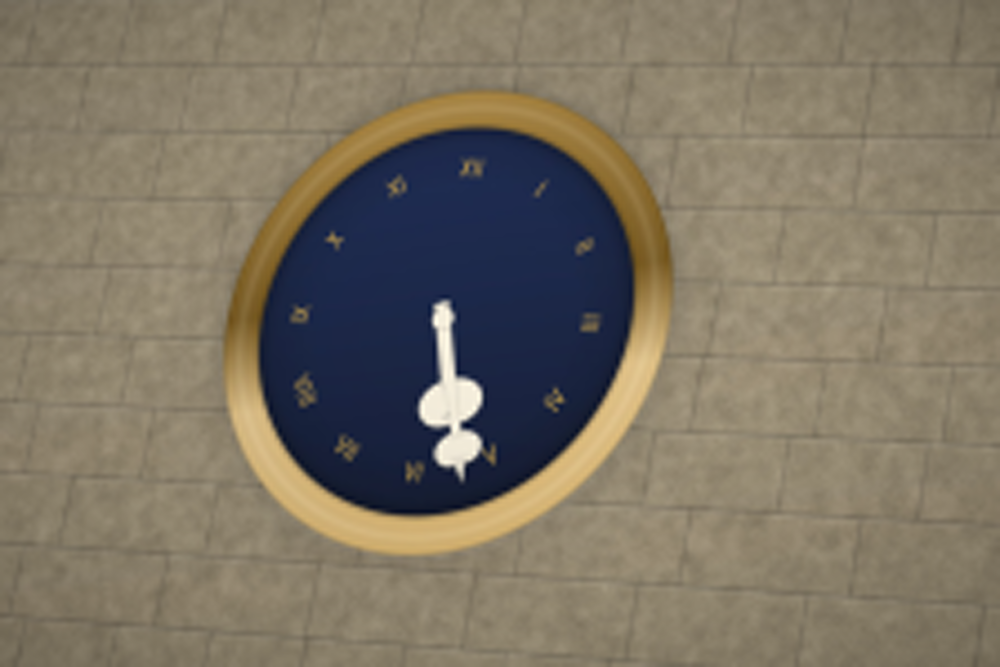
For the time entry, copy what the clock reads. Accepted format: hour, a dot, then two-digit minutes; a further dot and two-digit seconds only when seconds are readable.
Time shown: 5.27
